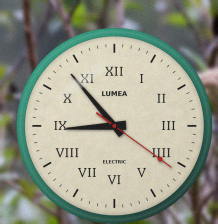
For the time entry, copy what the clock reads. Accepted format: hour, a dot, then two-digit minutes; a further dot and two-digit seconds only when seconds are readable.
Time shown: 8.53.21
